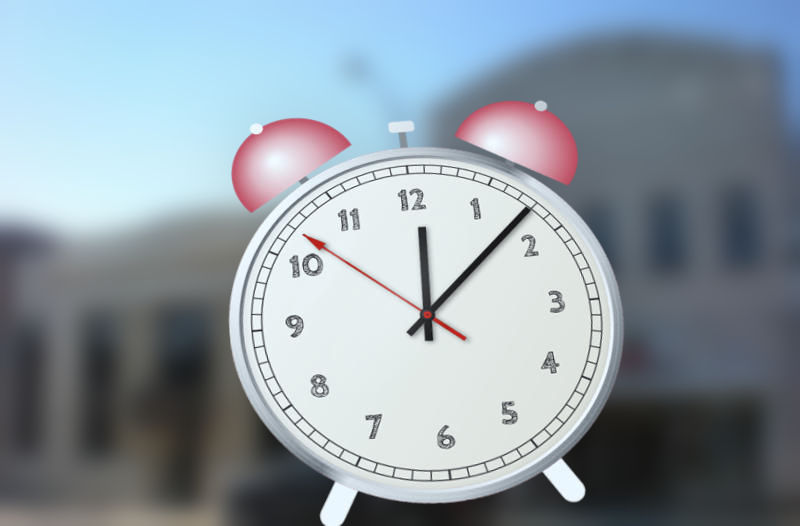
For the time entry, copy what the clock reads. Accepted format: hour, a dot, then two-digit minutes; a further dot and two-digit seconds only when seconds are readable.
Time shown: 12.07.52
